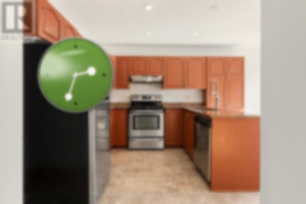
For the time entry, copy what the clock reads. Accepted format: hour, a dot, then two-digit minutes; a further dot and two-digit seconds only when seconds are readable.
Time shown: 2.33
